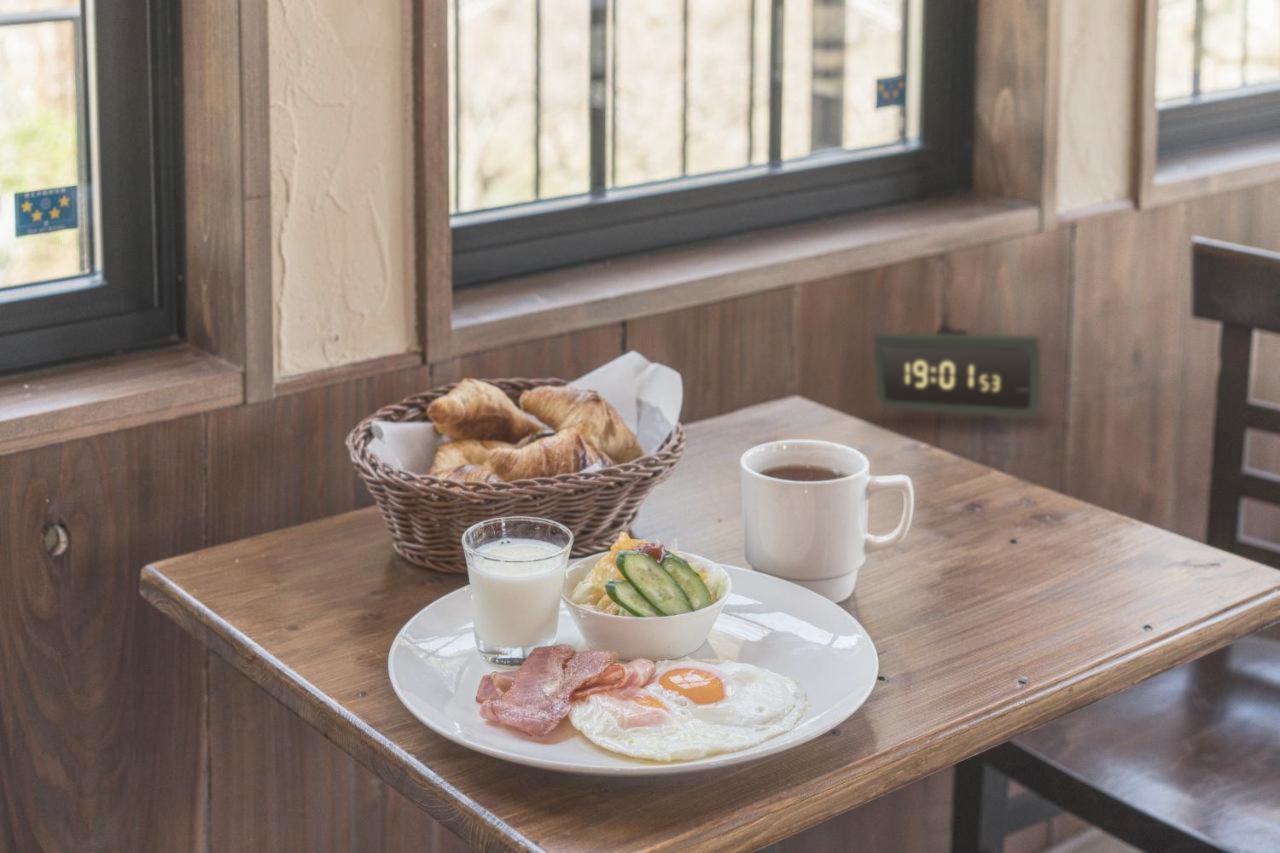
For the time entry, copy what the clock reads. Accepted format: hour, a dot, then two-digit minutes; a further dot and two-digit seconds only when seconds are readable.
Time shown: 19.01.53
